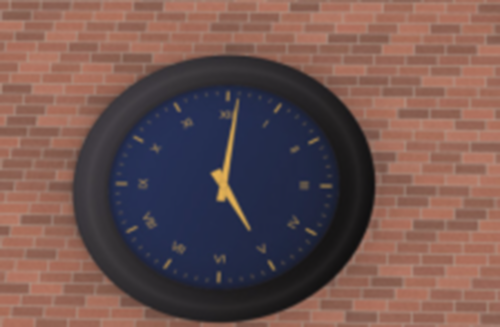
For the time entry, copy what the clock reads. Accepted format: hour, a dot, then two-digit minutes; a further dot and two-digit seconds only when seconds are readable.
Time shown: 5.01
